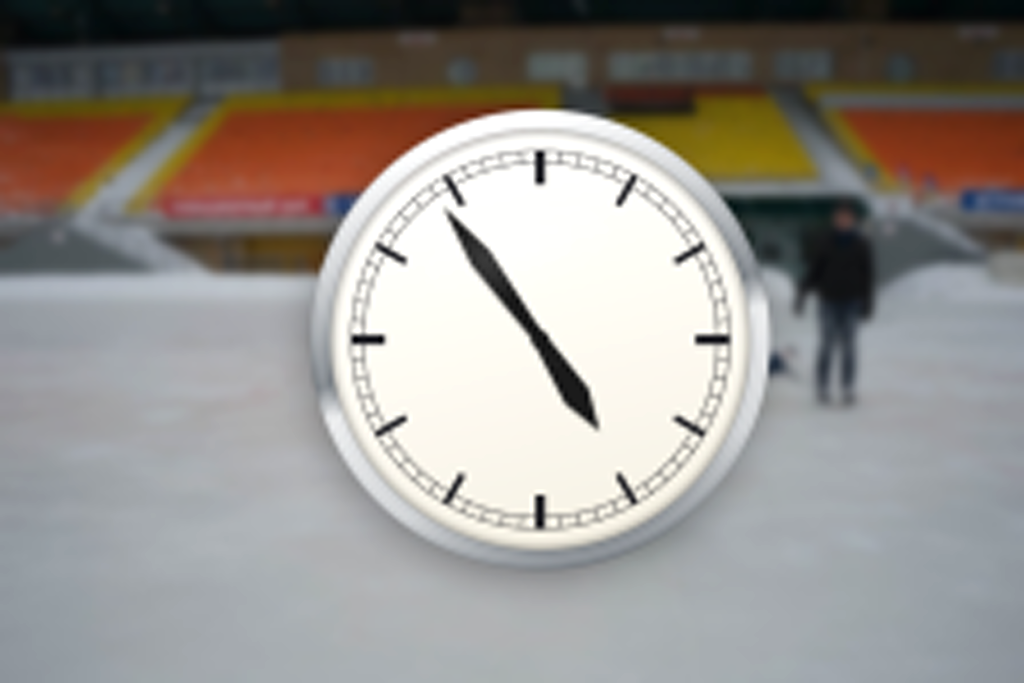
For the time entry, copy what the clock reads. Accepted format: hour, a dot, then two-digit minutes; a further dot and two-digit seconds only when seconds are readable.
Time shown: 4.54
